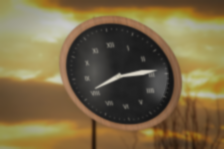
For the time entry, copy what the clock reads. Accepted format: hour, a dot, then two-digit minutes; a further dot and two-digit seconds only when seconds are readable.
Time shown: 8.14
